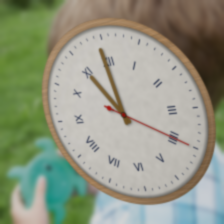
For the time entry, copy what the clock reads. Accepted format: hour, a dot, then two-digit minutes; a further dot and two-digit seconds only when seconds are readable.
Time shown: 10.59.20
